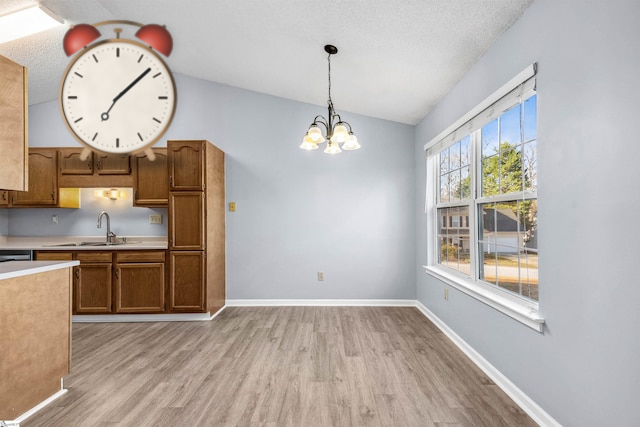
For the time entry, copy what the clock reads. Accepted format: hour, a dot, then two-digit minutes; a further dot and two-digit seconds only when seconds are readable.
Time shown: 7.08
